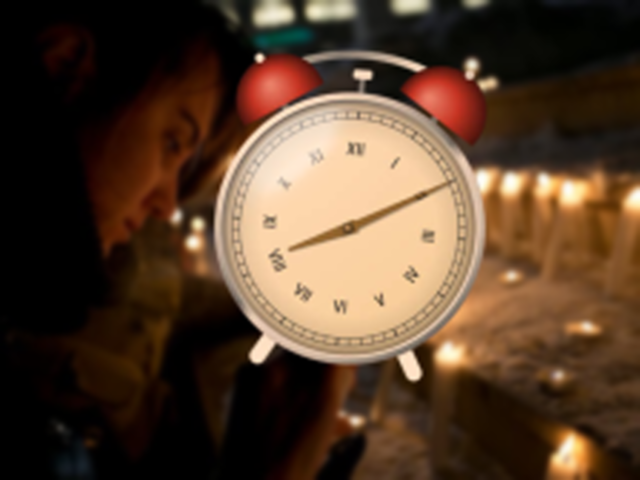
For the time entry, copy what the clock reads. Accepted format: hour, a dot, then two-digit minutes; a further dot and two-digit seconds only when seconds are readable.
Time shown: 8.10
